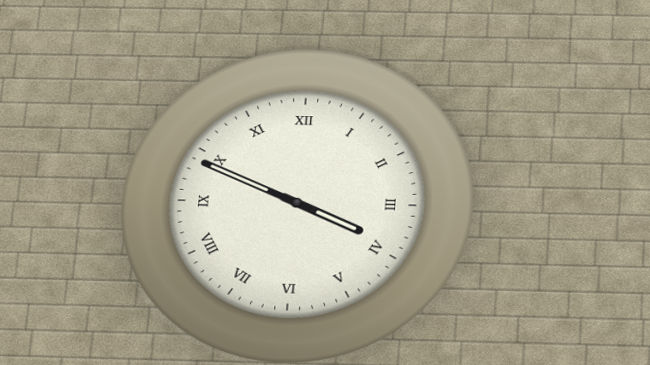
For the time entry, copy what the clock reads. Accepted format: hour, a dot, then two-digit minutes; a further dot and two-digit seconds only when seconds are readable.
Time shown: 3.49
